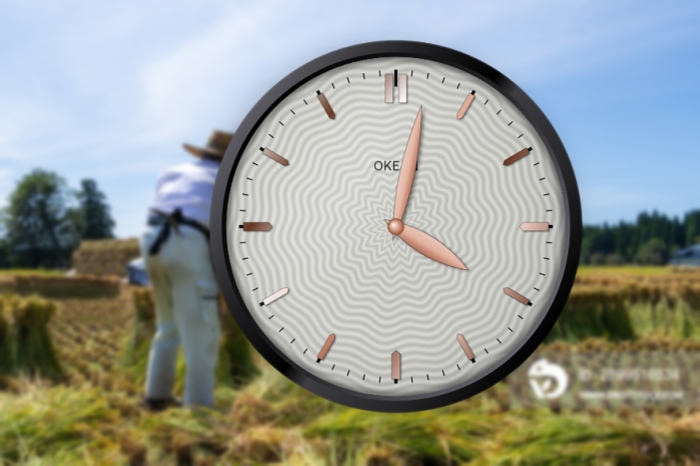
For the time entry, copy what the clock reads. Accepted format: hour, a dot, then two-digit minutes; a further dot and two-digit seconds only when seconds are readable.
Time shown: 4.02
